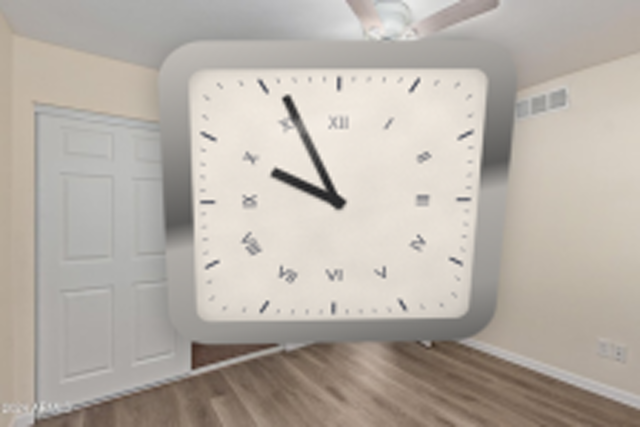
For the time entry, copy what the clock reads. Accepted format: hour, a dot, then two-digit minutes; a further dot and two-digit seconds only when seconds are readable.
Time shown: 9.56
